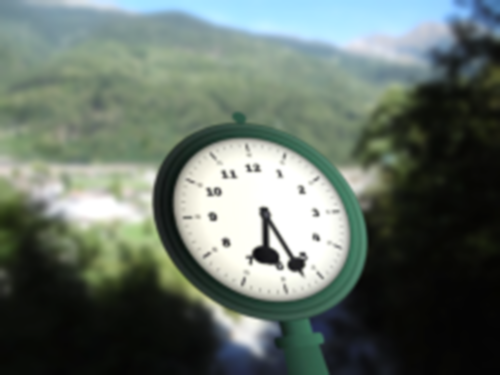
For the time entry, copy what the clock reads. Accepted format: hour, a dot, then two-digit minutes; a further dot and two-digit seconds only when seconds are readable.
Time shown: 6.27
